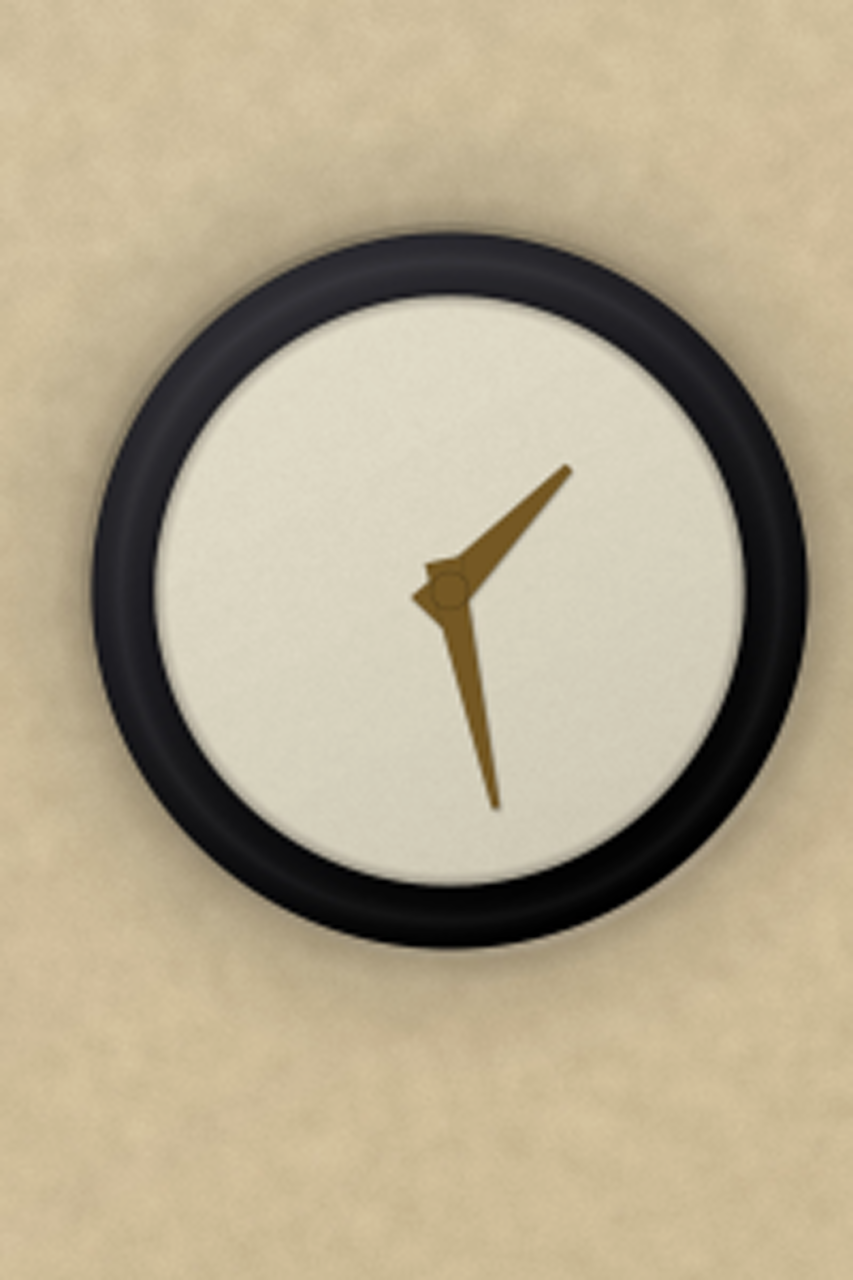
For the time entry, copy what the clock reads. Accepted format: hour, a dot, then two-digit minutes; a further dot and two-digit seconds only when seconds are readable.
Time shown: 1.28
